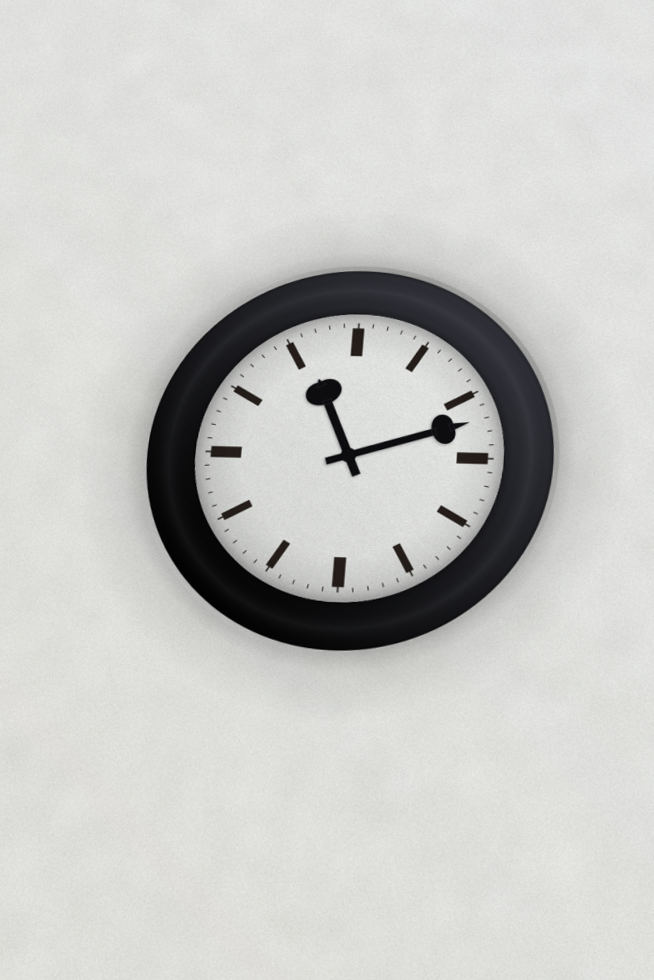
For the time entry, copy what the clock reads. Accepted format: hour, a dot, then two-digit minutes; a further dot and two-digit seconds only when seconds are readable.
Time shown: 11.12
